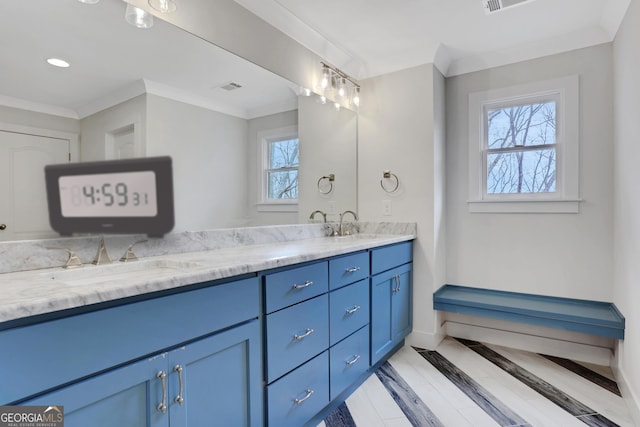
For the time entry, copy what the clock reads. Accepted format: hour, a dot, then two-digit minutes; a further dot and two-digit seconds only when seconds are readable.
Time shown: 4.59.31
